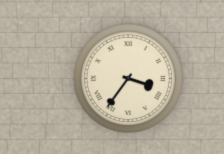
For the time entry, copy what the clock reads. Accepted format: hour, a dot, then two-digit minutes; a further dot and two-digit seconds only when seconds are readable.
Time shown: 3.36
